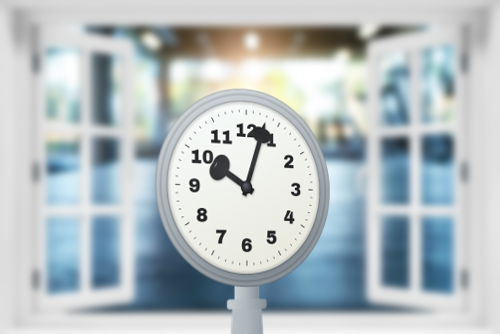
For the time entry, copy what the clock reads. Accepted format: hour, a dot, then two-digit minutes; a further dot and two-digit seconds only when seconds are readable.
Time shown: 10.03
